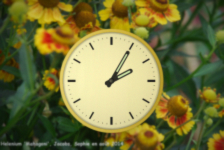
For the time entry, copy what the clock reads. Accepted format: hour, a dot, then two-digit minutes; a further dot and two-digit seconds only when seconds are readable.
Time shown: 2.05
